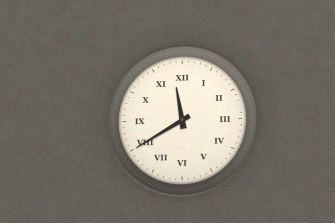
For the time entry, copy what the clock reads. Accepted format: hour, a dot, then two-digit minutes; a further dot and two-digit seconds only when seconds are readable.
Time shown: 11.40
